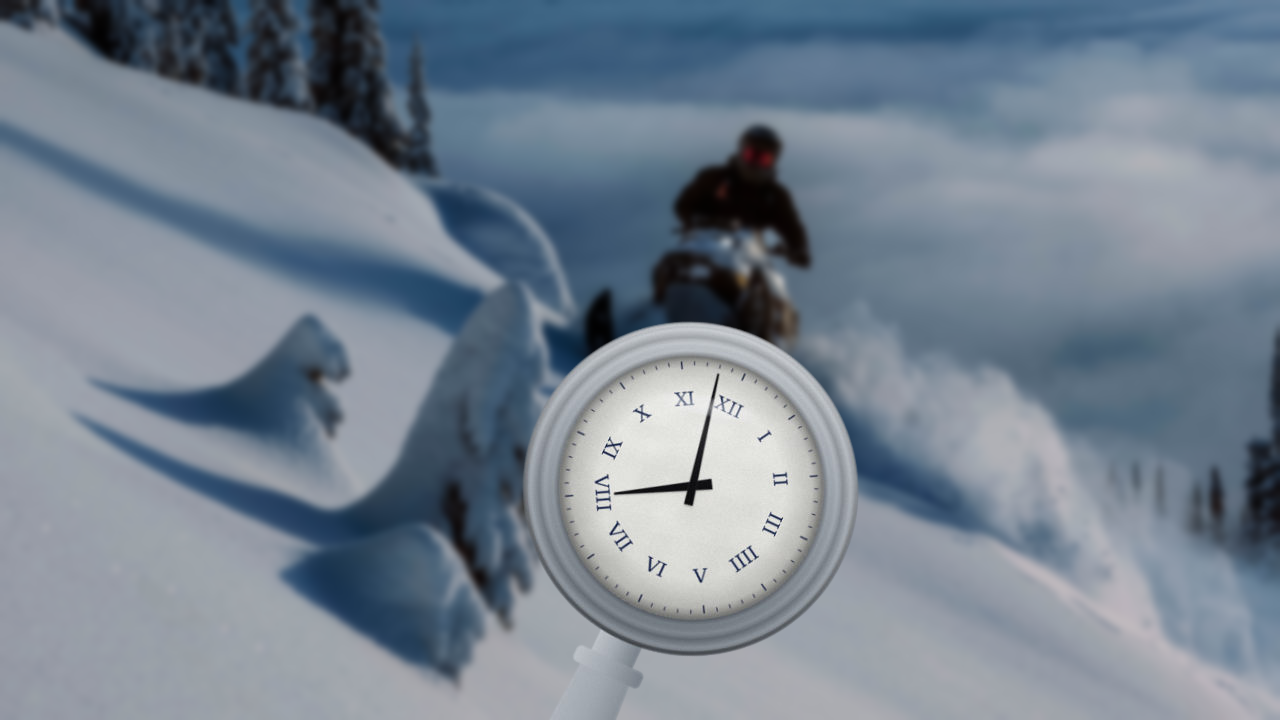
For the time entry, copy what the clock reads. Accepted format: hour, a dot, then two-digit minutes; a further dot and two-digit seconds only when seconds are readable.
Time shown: 7.58
